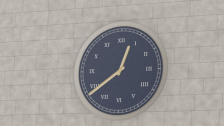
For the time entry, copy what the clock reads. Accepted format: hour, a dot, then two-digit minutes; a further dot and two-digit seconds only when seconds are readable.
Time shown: 12.39
